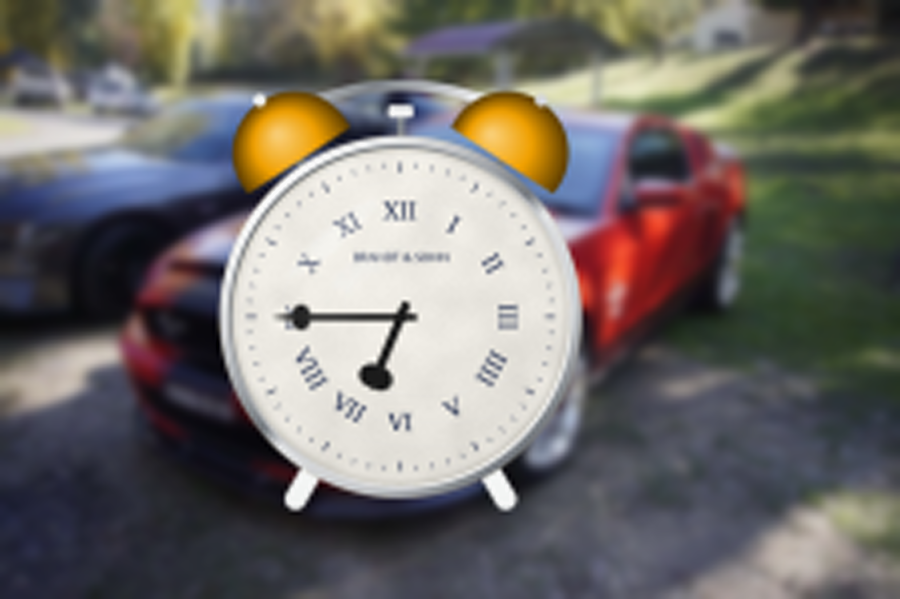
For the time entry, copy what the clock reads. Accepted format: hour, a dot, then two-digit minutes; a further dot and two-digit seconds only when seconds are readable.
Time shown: 6.45
